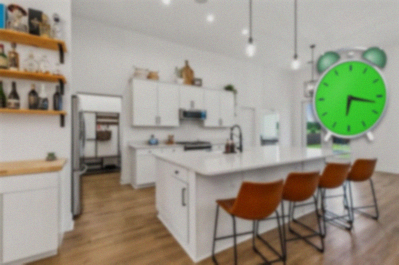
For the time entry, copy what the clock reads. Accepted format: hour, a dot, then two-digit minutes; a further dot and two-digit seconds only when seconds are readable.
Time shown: 6.17
